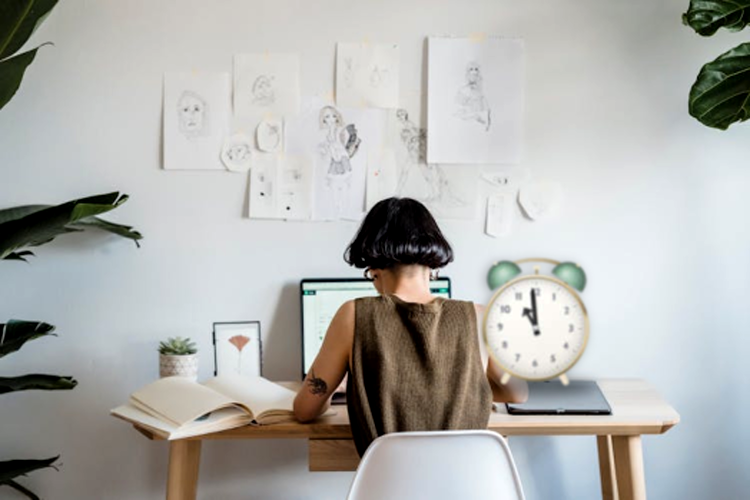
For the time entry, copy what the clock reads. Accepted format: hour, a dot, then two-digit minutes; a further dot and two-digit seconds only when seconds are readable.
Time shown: 10.59
